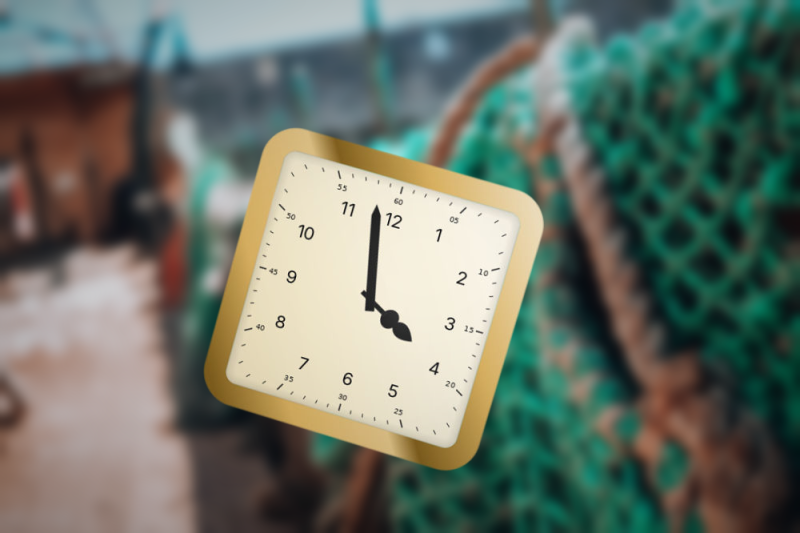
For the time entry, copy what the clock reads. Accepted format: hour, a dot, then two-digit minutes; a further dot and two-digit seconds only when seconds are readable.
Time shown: 3.58
